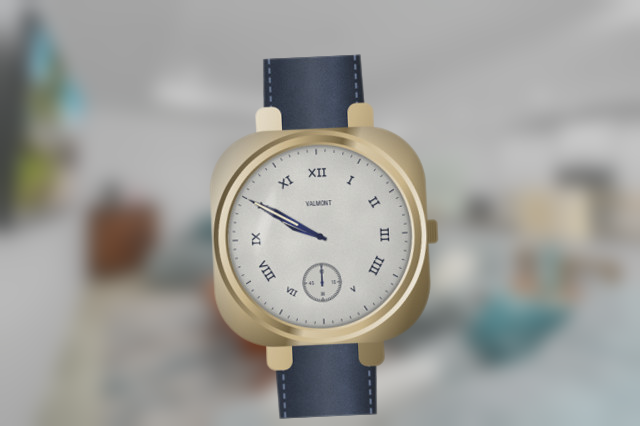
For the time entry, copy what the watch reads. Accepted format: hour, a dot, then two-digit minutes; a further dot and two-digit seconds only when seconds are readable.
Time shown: 9.50
